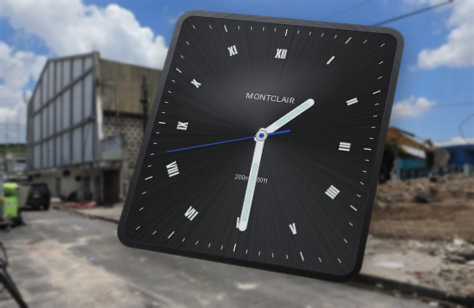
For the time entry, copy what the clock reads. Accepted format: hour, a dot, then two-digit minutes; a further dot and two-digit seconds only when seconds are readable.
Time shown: 1.29.42
